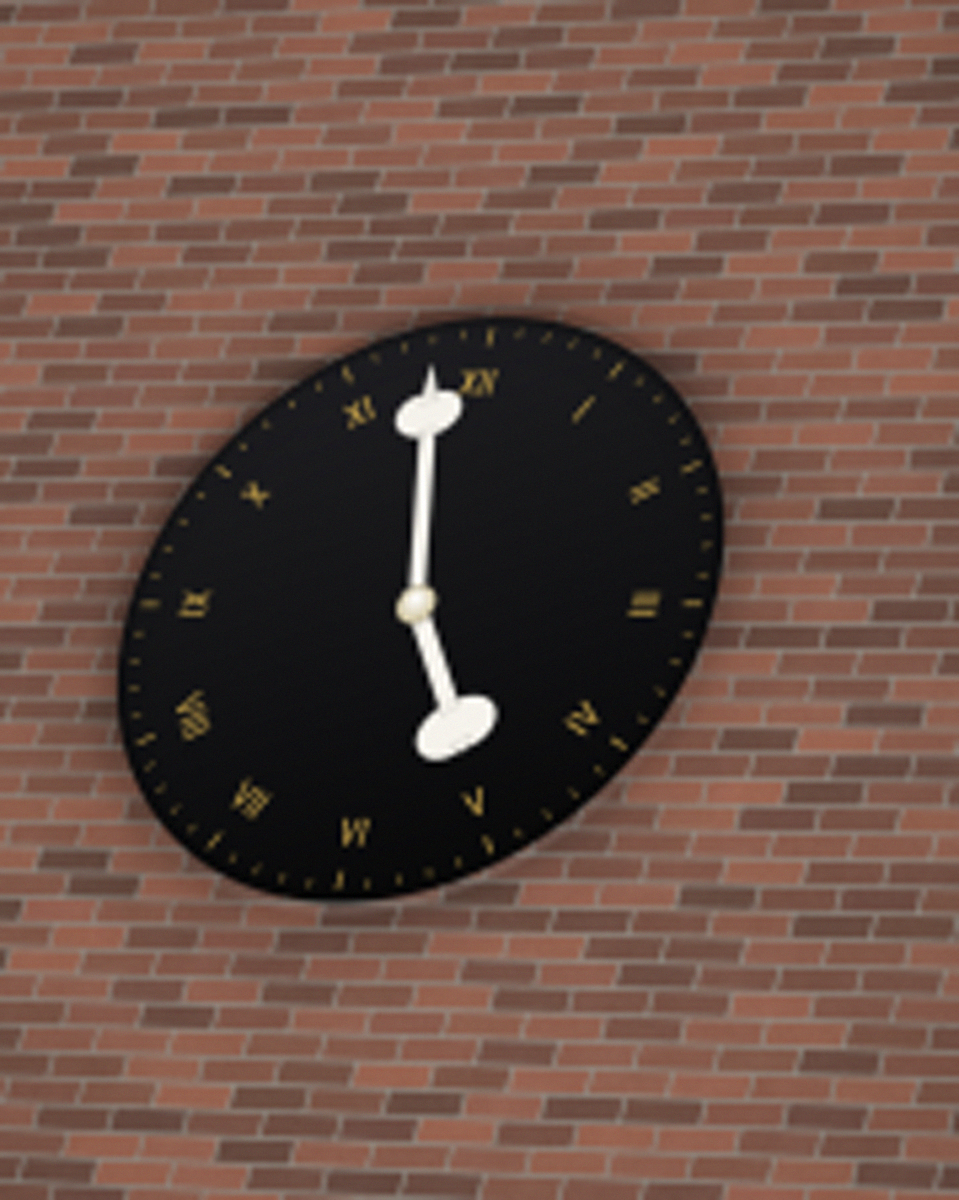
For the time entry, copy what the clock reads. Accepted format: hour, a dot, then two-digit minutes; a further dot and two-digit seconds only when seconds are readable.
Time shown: 4.58
